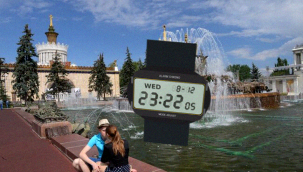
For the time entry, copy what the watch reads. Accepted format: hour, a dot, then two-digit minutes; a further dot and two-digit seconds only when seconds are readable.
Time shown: 23.22.05
